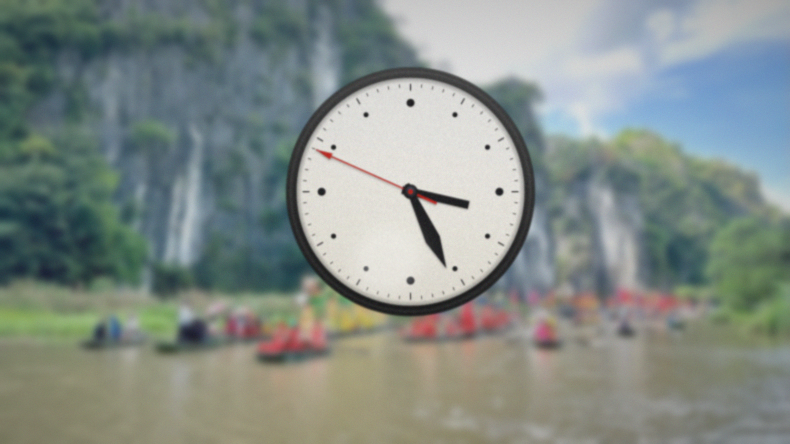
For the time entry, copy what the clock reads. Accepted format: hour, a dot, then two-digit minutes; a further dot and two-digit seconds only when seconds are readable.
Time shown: 3.25.49
